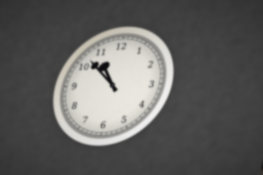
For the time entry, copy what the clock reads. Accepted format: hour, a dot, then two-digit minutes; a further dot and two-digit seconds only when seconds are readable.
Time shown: 10.52
